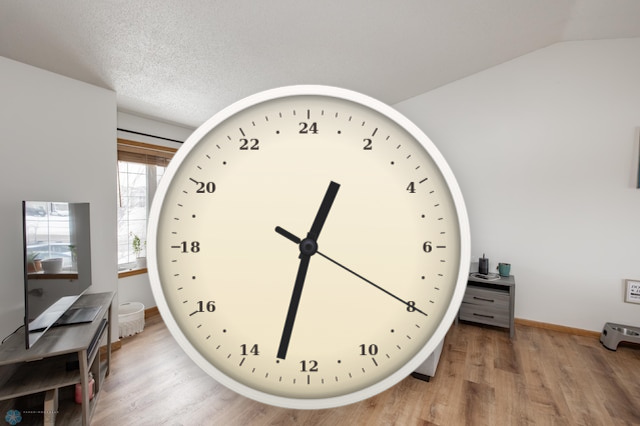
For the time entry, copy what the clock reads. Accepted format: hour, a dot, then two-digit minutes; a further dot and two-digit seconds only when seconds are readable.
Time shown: 1.32.20
